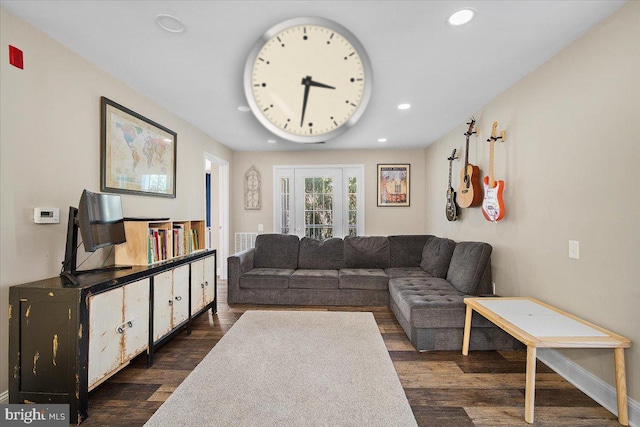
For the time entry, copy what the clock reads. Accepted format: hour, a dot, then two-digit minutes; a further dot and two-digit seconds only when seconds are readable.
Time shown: 3.32
